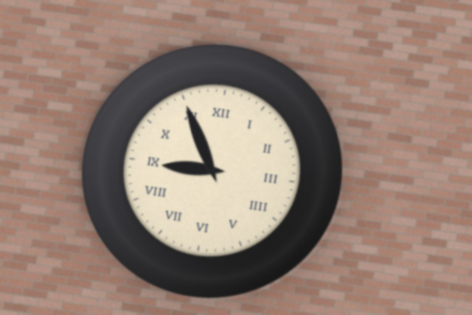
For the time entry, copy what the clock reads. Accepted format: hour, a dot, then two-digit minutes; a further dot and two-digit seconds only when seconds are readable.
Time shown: 8.55
